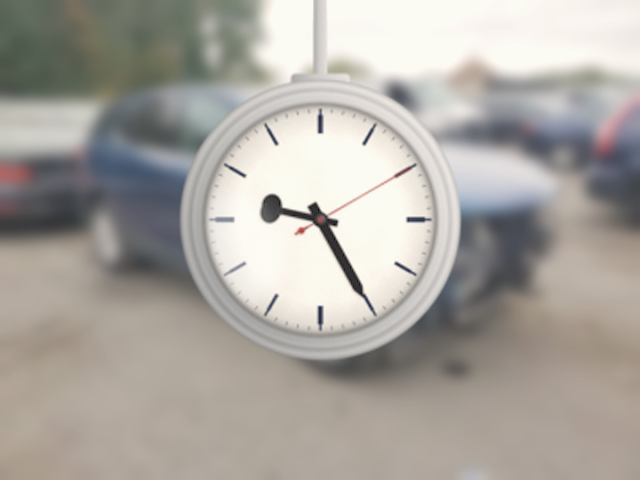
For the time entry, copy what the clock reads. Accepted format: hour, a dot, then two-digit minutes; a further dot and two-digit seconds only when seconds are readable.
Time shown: 9.25.10
